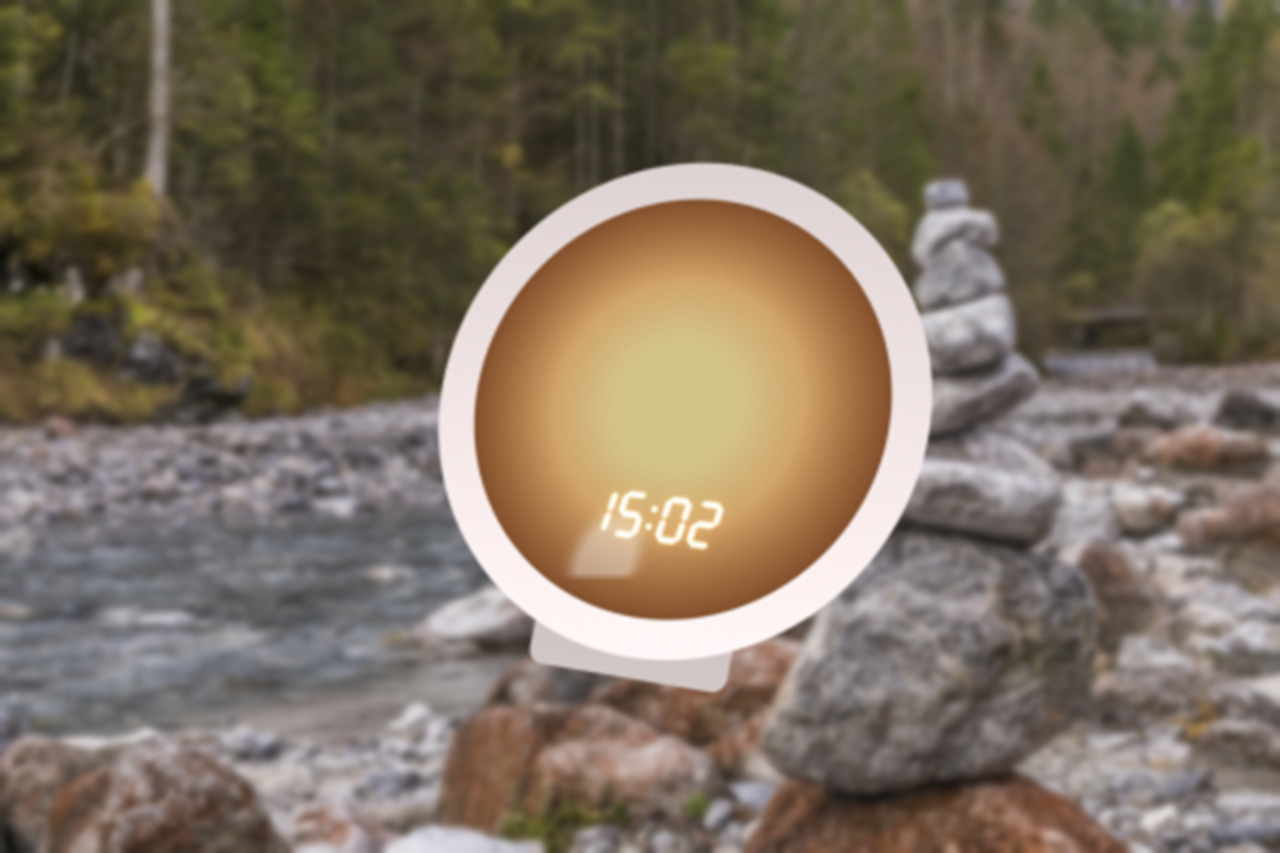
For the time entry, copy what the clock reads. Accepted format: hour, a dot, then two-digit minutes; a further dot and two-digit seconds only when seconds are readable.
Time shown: 15.02
